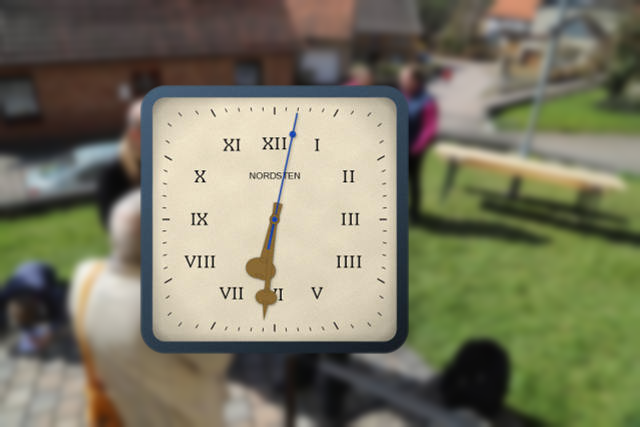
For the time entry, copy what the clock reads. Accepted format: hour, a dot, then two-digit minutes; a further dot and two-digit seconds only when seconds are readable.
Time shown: 6.31.02
